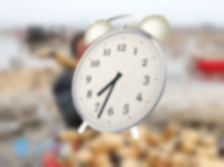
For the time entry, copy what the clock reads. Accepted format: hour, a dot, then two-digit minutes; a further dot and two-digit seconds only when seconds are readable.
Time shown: 7.33
